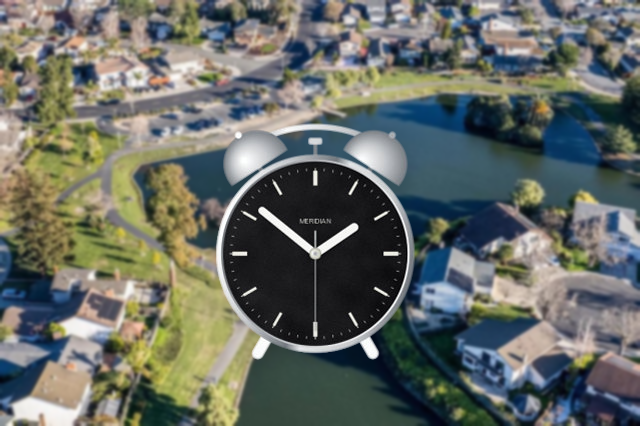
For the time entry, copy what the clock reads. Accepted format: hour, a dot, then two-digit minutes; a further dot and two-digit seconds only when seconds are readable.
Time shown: 1.51.30
